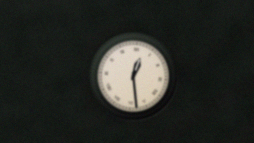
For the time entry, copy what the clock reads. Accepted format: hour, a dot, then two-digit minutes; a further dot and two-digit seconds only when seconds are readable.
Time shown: 12.28
